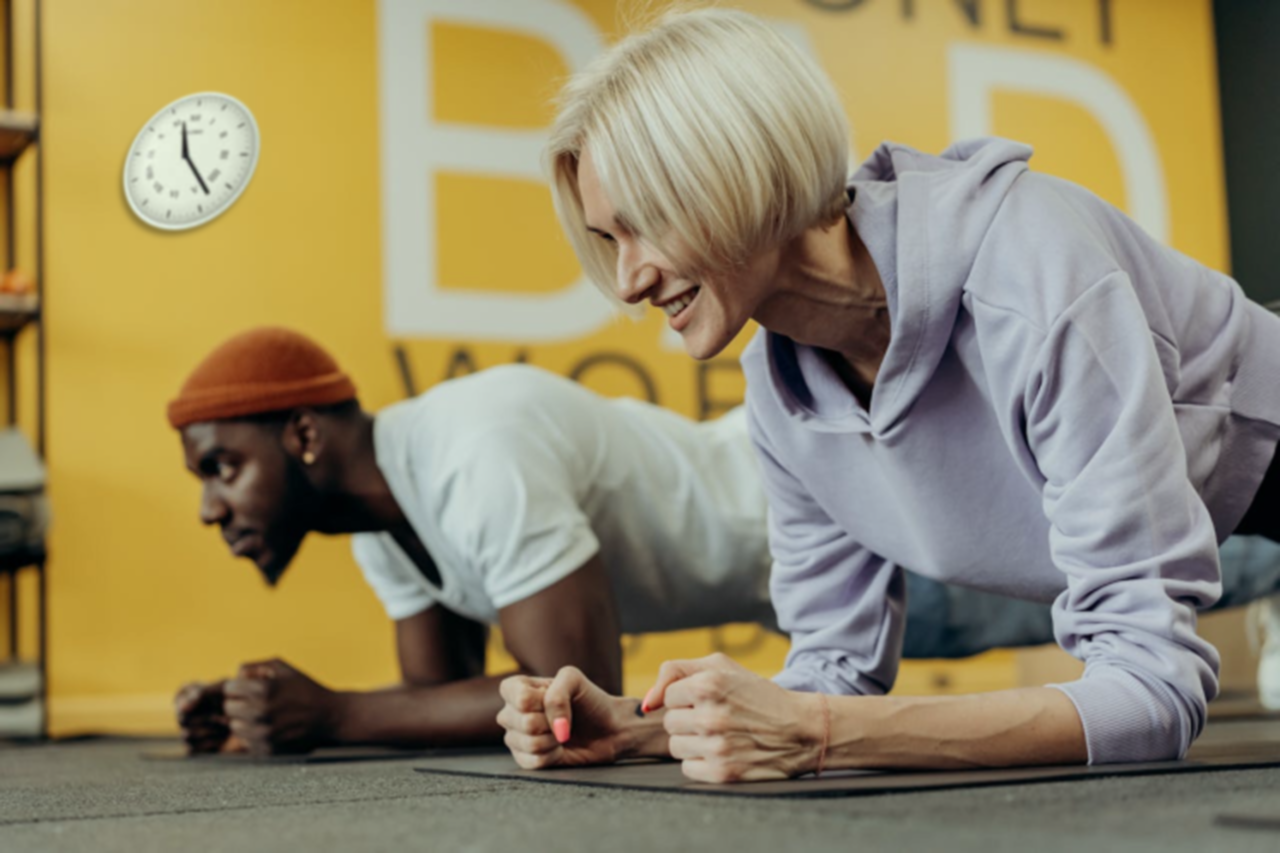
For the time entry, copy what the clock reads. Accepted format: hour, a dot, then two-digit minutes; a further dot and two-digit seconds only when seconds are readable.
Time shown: 11.23
